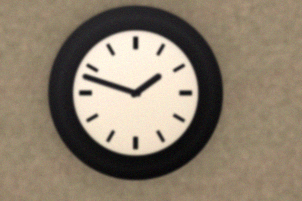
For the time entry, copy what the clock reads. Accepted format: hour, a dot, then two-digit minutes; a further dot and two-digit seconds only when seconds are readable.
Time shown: 1.48
